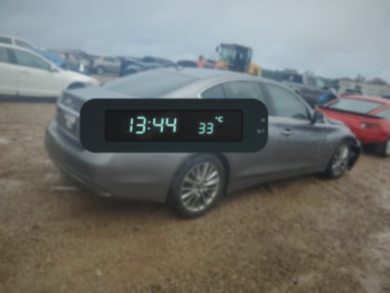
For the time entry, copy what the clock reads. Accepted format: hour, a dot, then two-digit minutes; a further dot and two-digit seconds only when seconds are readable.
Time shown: 13.44
